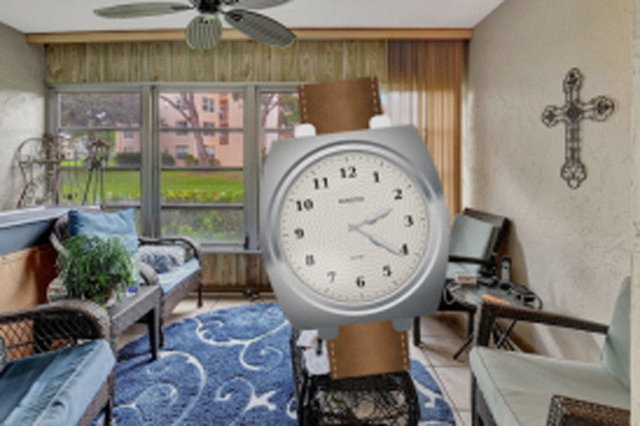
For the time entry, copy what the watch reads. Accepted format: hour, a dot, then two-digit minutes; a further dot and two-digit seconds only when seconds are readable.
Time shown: 2.21
